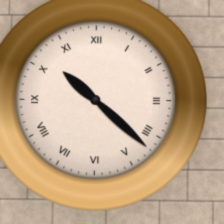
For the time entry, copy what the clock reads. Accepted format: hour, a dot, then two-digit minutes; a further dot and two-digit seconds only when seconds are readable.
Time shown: 10.22
